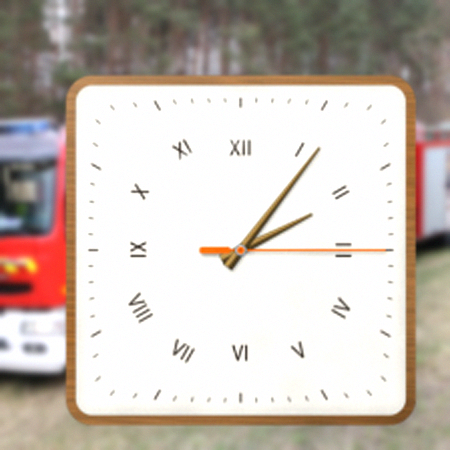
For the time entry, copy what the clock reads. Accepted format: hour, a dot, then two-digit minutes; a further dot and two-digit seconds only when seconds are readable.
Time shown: 2.06.15
